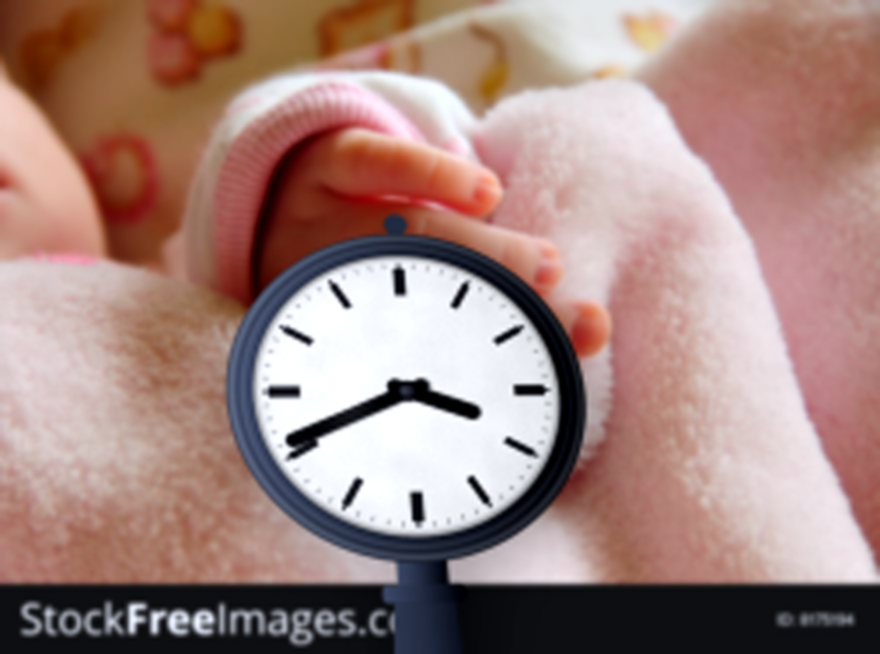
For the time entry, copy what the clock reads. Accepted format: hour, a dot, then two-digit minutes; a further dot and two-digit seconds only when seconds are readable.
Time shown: 3.41
